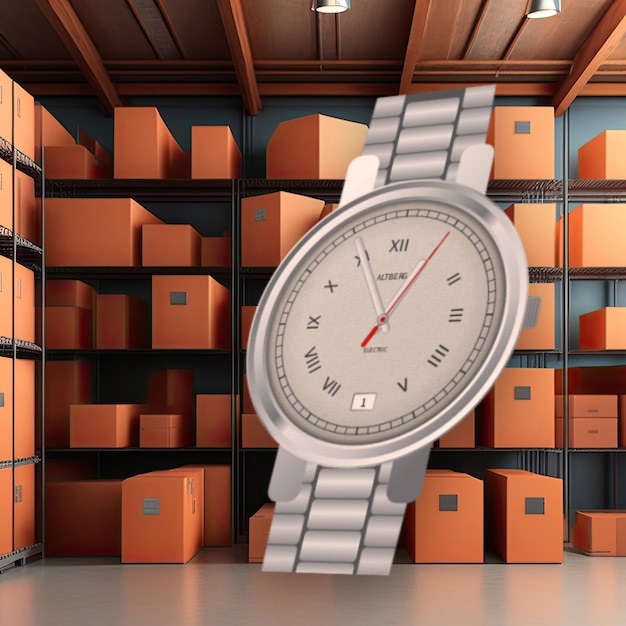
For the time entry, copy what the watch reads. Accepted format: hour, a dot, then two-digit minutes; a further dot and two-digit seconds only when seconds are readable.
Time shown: 12.55.05
